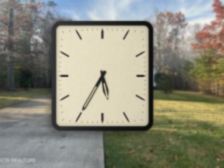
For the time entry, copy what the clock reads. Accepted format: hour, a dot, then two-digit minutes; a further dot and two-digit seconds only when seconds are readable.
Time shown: 5.35
